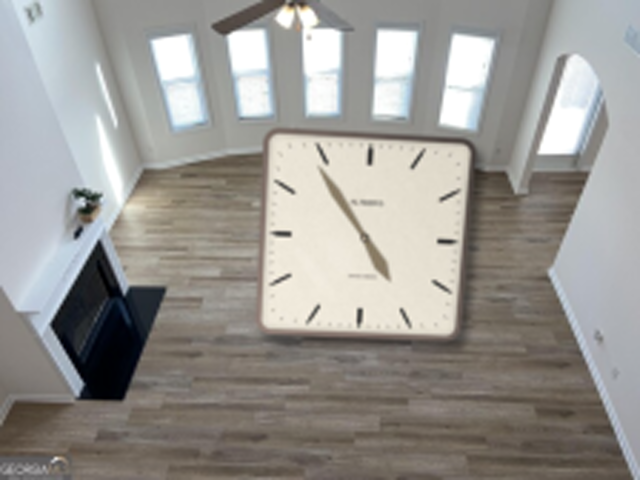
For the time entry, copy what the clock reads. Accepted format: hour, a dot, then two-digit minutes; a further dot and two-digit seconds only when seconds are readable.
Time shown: 4.54
